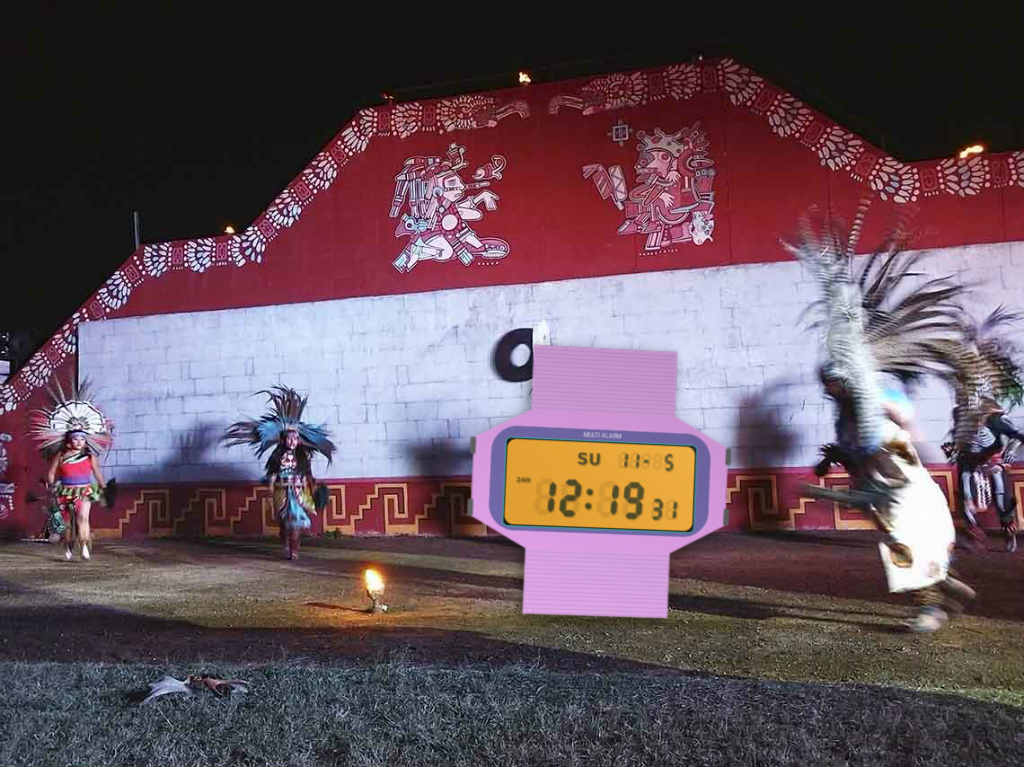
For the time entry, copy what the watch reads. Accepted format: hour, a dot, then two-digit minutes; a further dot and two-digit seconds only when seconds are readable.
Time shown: 12.19.31
